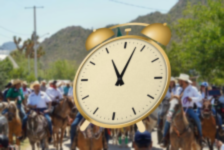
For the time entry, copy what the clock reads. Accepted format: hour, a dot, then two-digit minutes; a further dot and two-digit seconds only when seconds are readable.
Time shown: 11.03
